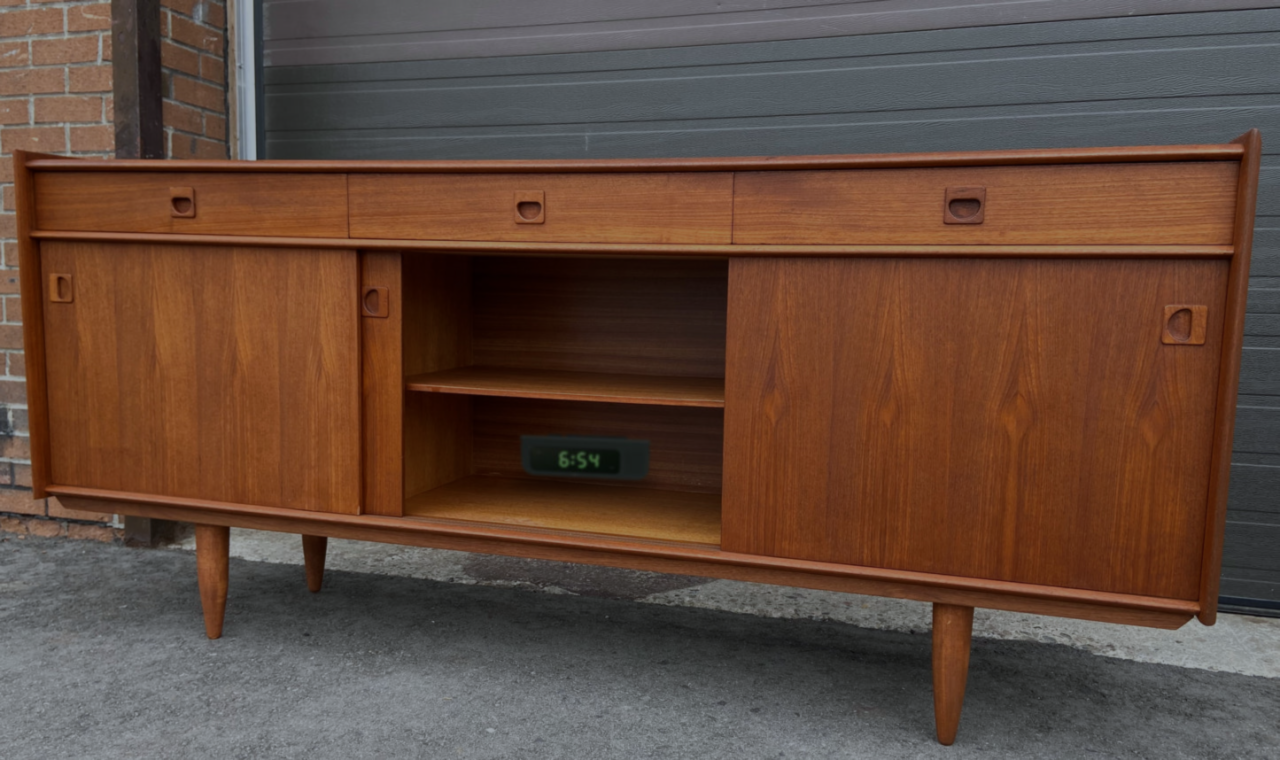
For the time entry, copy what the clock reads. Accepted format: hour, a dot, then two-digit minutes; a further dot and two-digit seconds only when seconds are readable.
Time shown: 6.54
